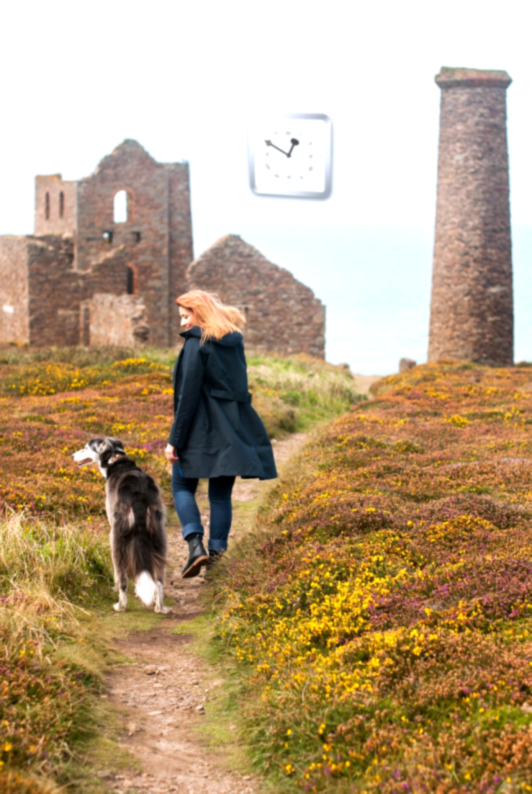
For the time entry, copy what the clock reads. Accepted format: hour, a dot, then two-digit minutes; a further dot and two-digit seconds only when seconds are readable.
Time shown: 12.50
